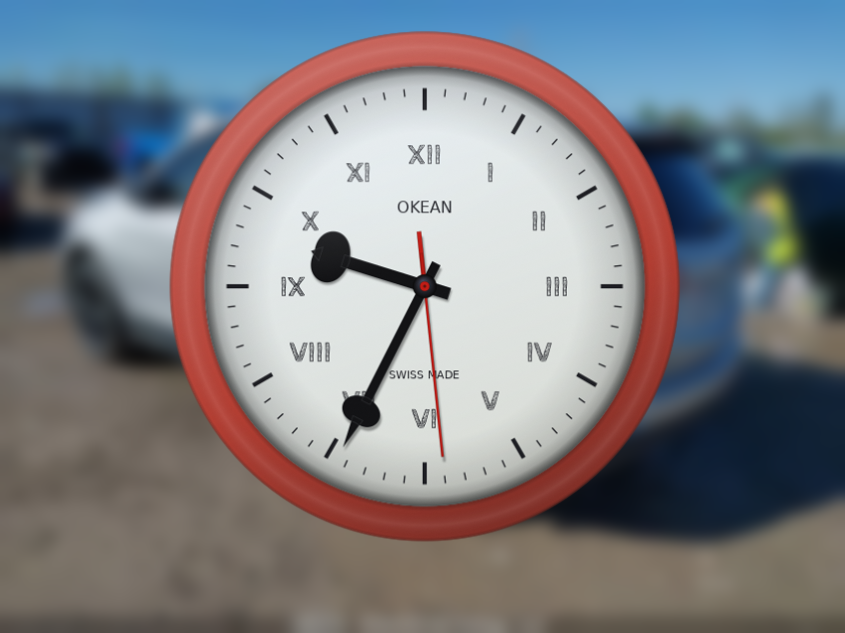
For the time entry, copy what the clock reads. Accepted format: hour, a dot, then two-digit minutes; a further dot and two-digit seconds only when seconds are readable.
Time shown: 9.34.29
